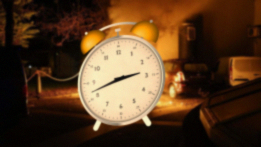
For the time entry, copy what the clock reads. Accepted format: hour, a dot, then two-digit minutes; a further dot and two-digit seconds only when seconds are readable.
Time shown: 2.42
